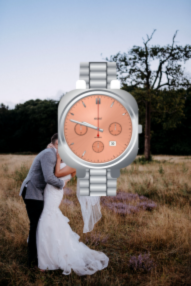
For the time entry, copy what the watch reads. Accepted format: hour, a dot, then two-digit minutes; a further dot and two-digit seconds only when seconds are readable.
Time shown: 9.48
